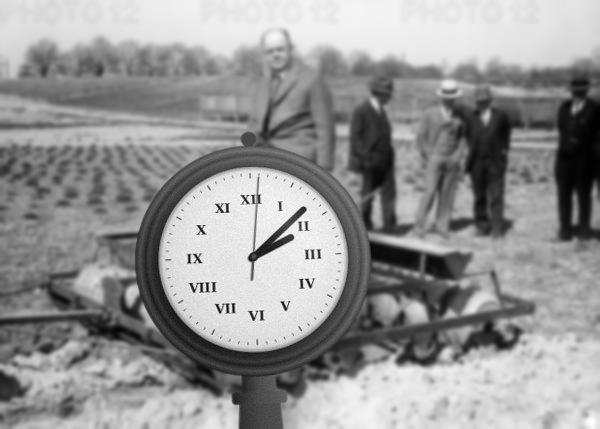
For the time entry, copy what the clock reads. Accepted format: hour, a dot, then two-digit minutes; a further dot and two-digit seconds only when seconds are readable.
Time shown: 2.08.01
